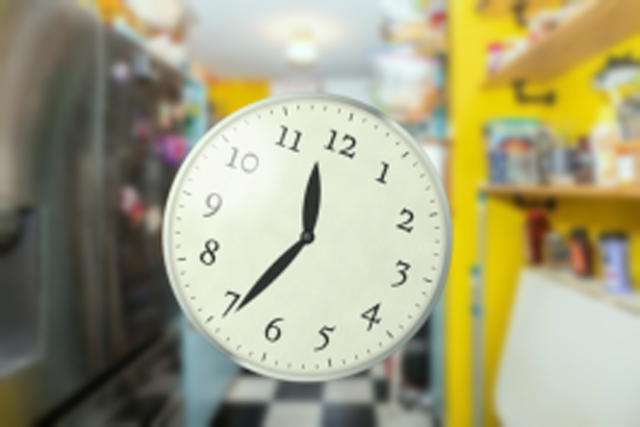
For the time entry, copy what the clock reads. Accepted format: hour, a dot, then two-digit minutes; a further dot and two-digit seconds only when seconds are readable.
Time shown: 11.34
